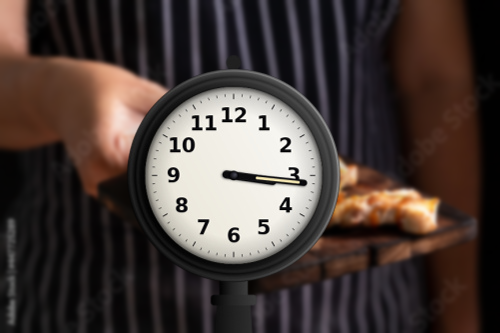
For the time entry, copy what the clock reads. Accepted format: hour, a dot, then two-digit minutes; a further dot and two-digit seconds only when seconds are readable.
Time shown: 3.16
